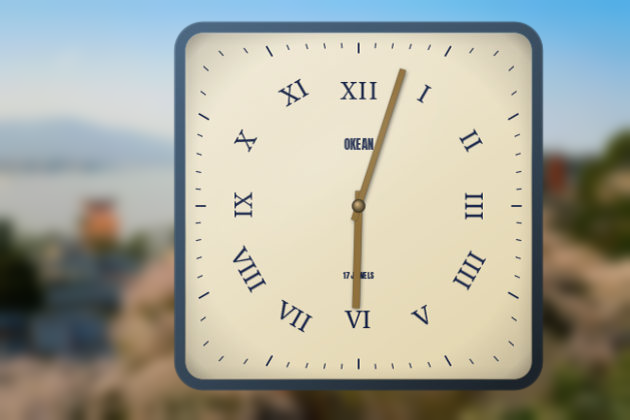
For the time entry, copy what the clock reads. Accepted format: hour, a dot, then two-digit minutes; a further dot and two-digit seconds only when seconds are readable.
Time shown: 6.03
